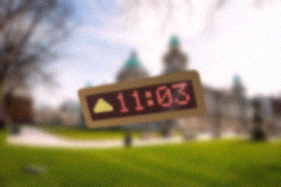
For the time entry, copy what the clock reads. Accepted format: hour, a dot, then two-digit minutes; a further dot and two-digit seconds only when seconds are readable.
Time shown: 11.03
